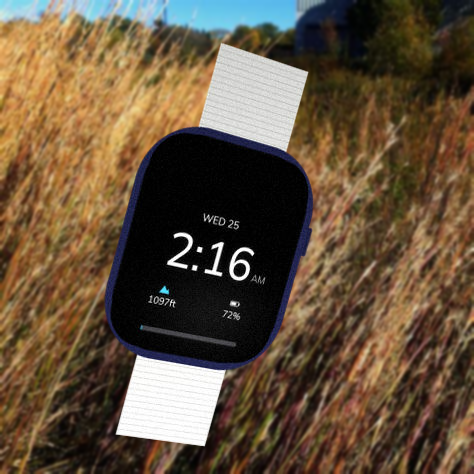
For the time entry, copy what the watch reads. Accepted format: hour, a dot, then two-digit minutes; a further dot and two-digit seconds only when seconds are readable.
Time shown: 2.16
